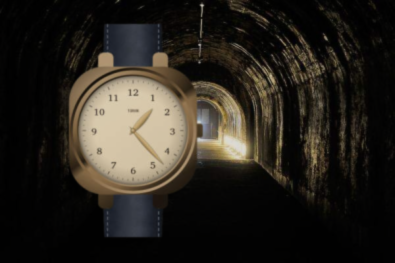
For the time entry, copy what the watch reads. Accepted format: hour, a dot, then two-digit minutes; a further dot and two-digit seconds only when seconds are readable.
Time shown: 1.23
